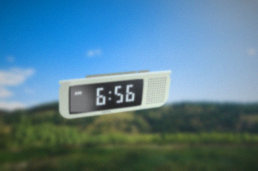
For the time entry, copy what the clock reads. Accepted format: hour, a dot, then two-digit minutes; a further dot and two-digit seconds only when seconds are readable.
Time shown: 6.56
